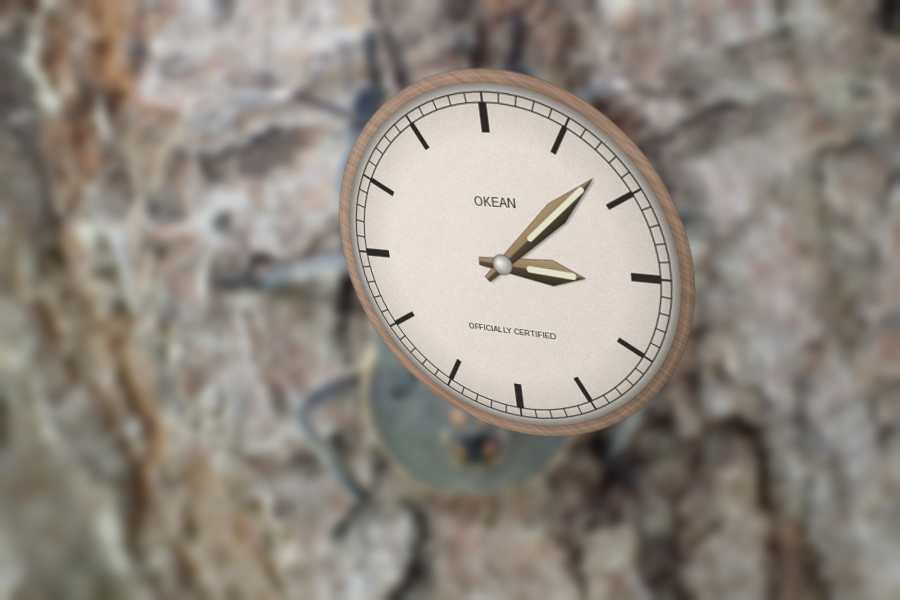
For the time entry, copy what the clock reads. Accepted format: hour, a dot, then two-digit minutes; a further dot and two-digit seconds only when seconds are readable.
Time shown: 3.08
